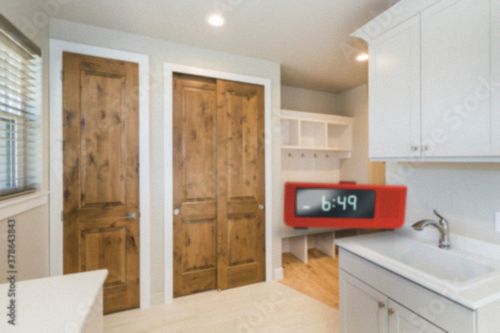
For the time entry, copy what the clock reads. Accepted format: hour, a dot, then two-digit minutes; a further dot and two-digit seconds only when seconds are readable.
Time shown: 6.49
